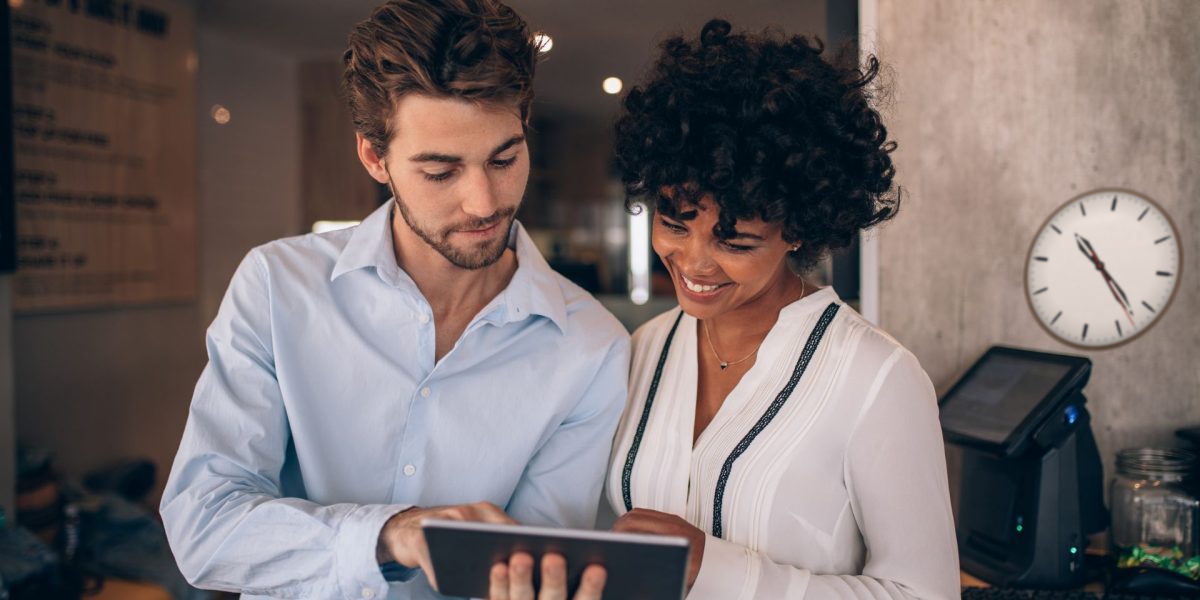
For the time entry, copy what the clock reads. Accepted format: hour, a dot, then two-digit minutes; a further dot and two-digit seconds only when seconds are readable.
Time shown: 10.22.23
